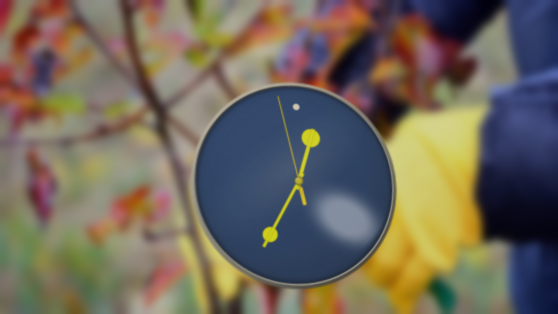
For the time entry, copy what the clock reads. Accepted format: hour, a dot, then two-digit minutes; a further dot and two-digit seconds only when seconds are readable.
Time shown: 12.34.58
